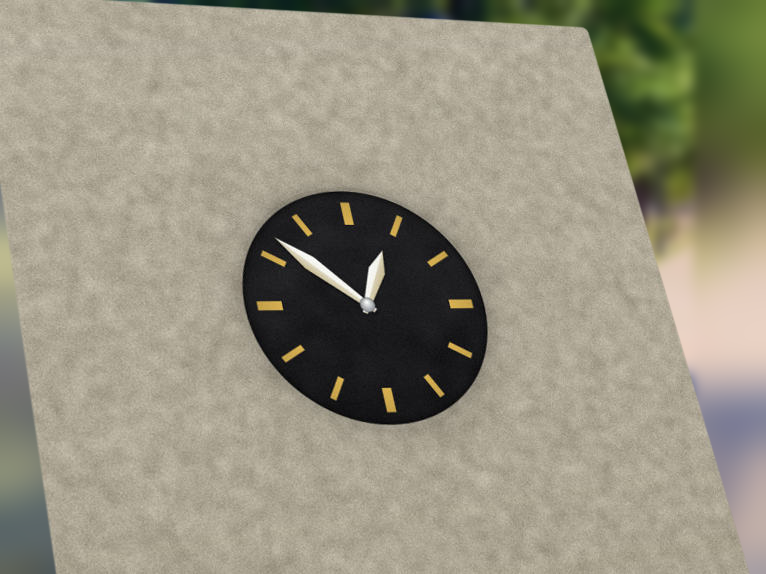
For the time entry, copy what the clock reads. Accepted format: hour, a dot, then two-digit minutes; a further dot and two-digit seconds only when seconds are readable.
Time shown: 12.52
